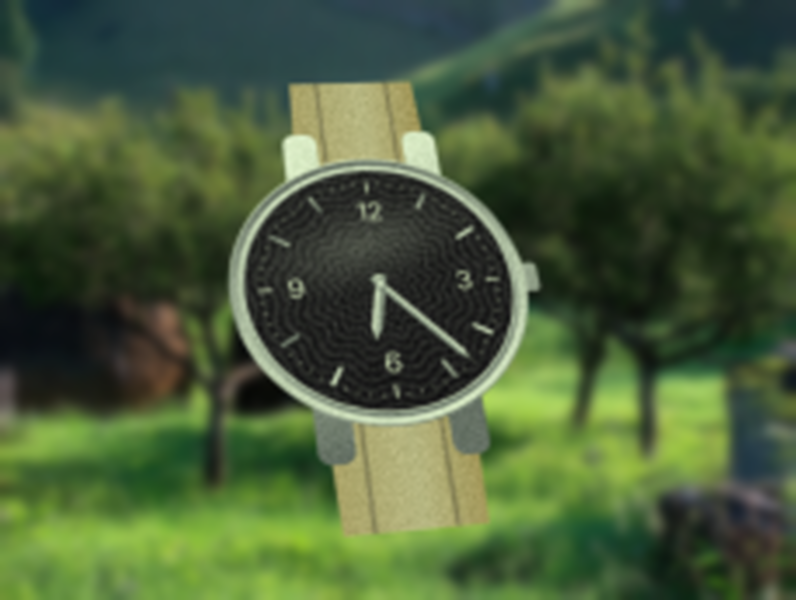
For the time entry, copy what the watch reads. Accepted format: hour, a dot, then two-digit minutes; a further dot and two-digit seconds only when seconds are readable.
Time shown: 6.23
